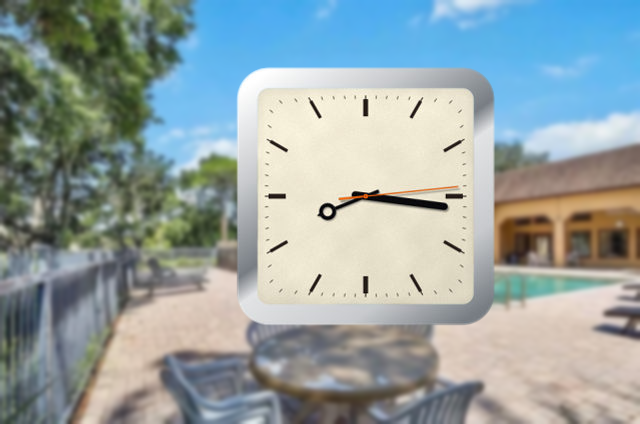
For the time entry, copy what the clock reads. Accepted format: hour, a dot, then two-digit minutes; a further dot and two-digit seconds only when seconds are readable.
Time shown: 8.16.14
